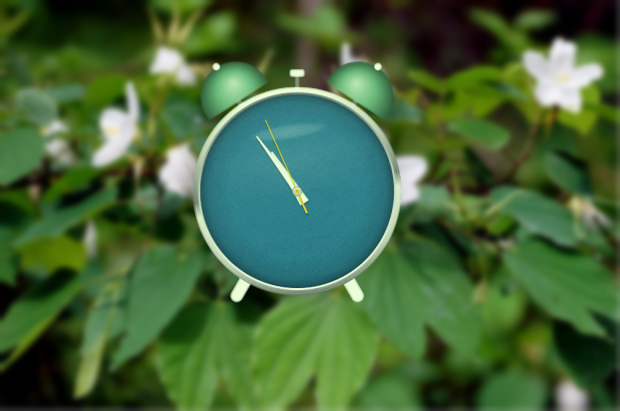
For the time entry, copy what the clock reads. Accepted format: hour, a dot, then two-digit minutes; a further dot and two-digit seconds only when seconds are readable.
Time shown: 10.53.56
